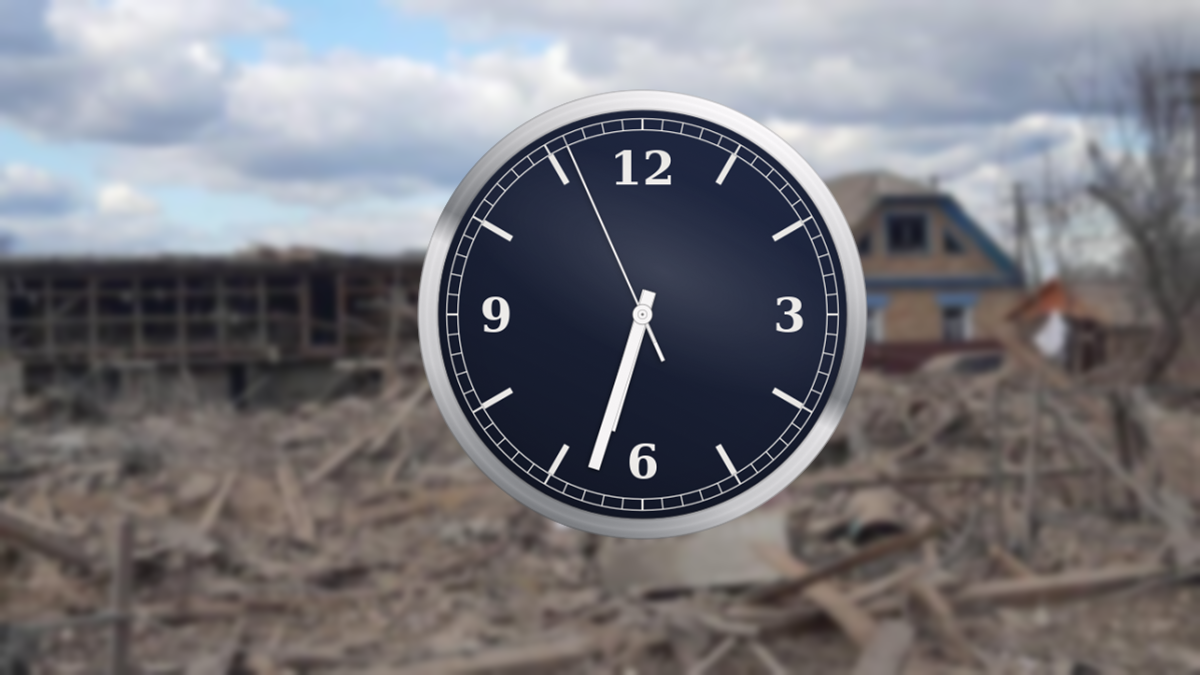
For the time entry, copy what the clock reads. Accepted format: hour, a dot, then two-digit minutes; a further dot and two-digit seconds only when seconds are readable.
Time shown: 6.32.56
